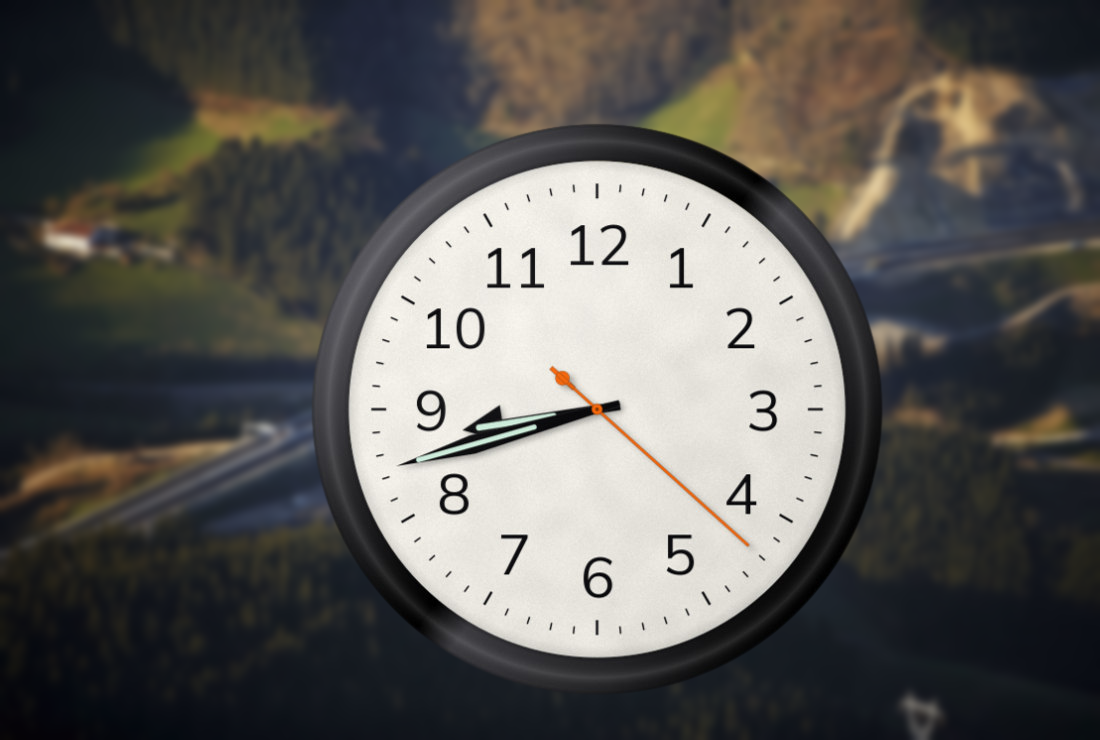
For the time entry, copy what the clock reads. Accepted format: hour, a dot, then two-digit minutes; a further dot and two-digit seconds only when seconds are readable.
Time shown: 8.42.22
